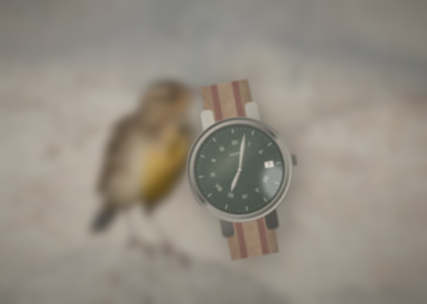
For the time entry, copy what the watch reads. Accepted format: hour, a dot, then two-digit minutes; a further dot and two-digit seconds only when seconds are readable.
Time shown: 7.03
